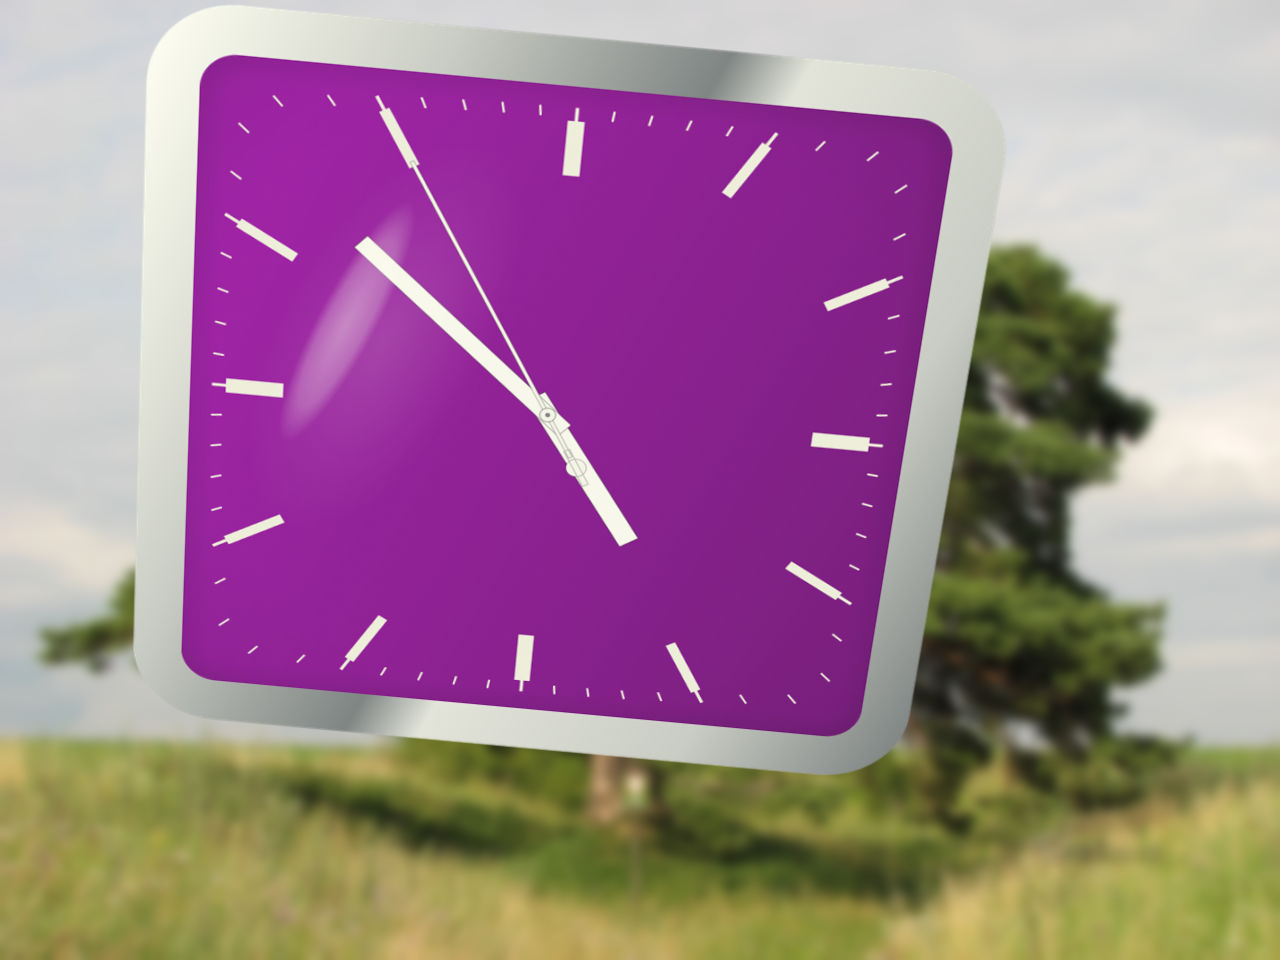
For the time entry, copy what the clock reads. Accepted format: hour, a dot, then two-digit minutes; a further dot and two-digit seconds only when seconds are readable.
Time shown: 4.51.55
